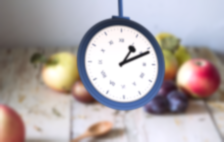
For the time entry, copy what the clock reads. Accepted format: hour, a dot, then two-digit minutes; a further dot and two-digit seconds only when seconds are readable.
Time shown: 1.11
